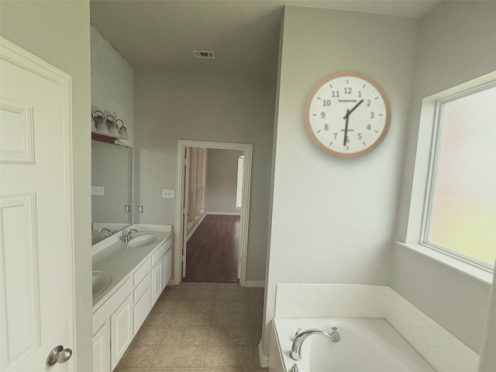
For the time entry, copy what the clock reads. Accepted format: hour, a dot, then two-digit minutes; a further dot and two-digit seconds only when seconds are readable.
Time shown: 1.31
